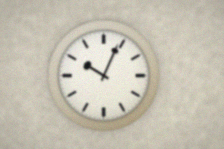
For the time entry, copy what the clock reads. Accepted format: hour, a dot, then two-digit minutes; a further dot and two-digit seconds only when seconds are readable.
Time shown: 10.04
